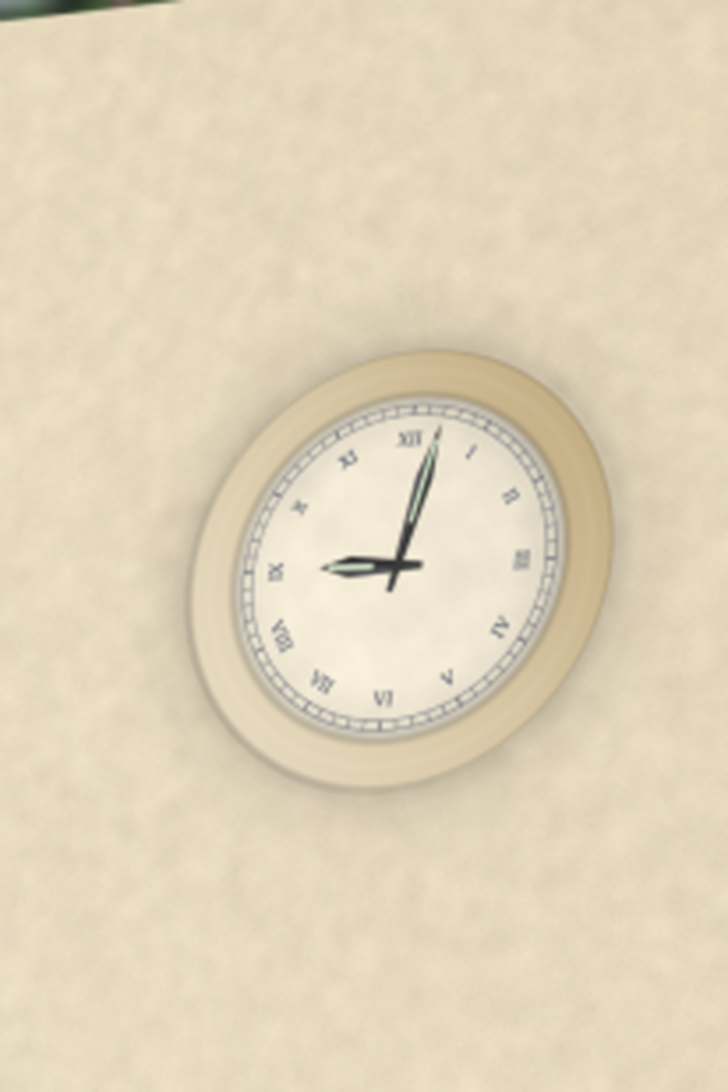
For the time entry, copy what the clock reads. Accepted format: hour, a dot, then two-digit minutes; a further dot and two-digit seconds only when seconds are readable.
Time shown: 9.02
